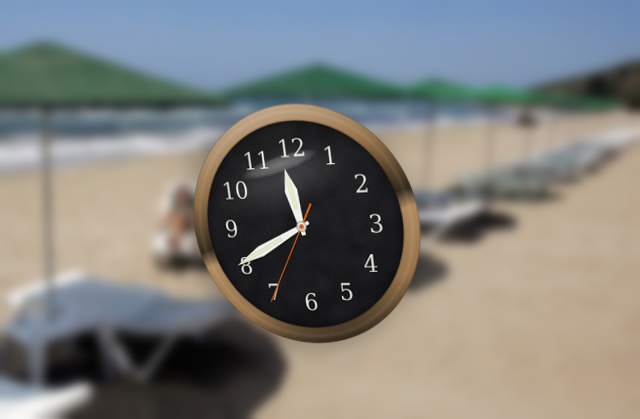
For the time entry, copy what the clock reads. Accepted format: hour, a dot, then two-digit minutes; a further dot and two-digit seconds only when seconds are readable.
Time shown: 11.40.35
